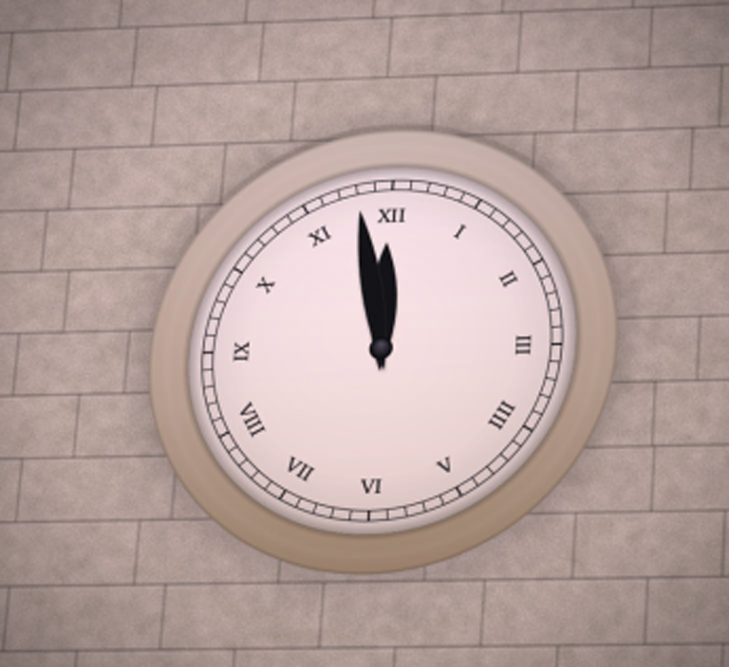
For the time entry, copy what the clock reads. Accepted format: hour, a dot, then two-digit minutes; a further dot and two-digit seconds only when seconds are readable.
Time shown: 11.58
